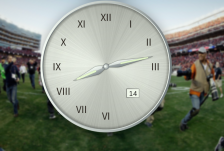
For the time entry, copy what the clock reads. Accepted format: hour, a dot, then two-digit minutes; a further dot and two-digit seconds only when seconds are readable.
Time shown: 8.13
